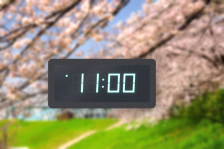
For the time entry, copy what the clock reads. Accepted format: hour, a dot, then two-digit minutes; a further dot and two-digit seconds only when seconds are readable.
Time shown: 11.00
